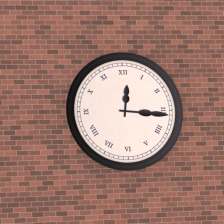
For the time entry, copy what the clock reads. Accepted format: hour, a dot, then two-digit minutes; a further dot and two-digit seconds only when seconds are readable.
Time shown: 12.16
